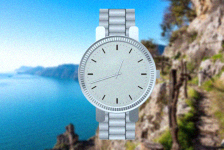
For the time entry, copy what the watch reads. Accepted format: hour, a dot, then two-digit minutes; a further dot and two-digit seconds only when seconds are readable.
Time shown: 12.42
